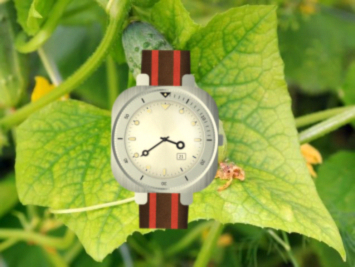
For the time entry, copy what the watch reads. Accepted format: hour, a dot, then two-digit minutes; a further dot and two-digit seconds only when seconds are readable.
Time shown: 3.39
